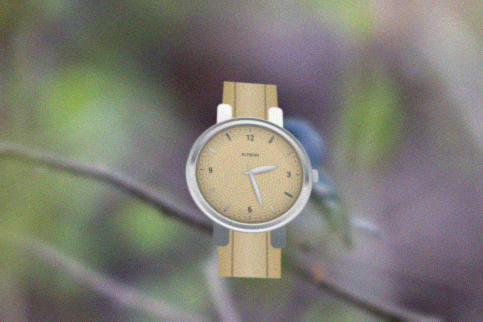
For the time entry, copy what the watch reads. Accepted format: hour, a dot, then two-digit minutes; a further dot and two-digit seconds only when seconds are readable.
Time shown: 2.27
